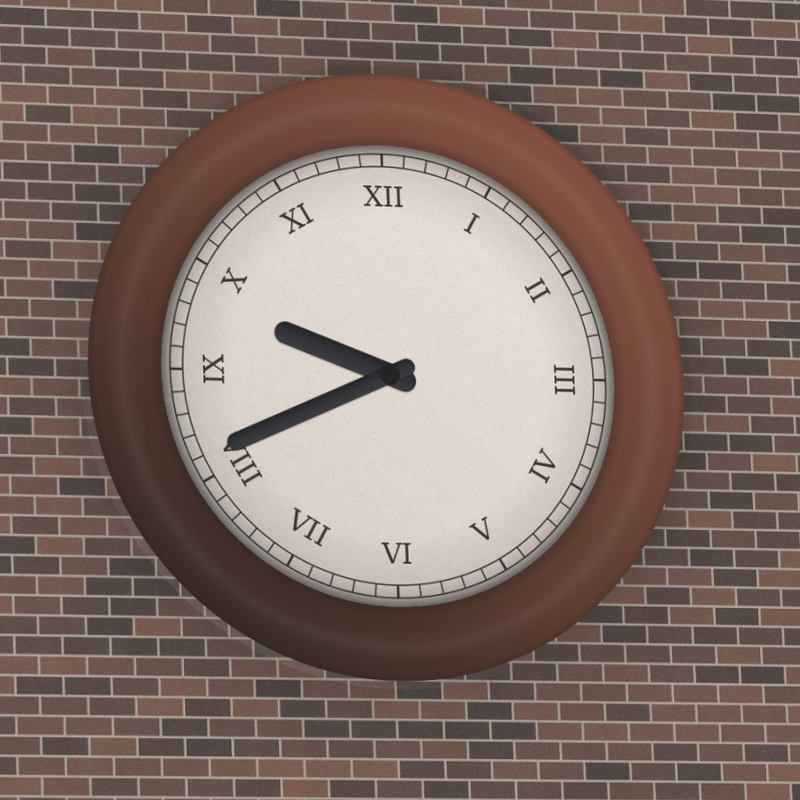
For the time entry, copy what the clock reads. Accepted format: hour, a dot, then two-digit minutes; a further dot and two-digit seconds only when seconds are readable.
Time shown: 9.41
